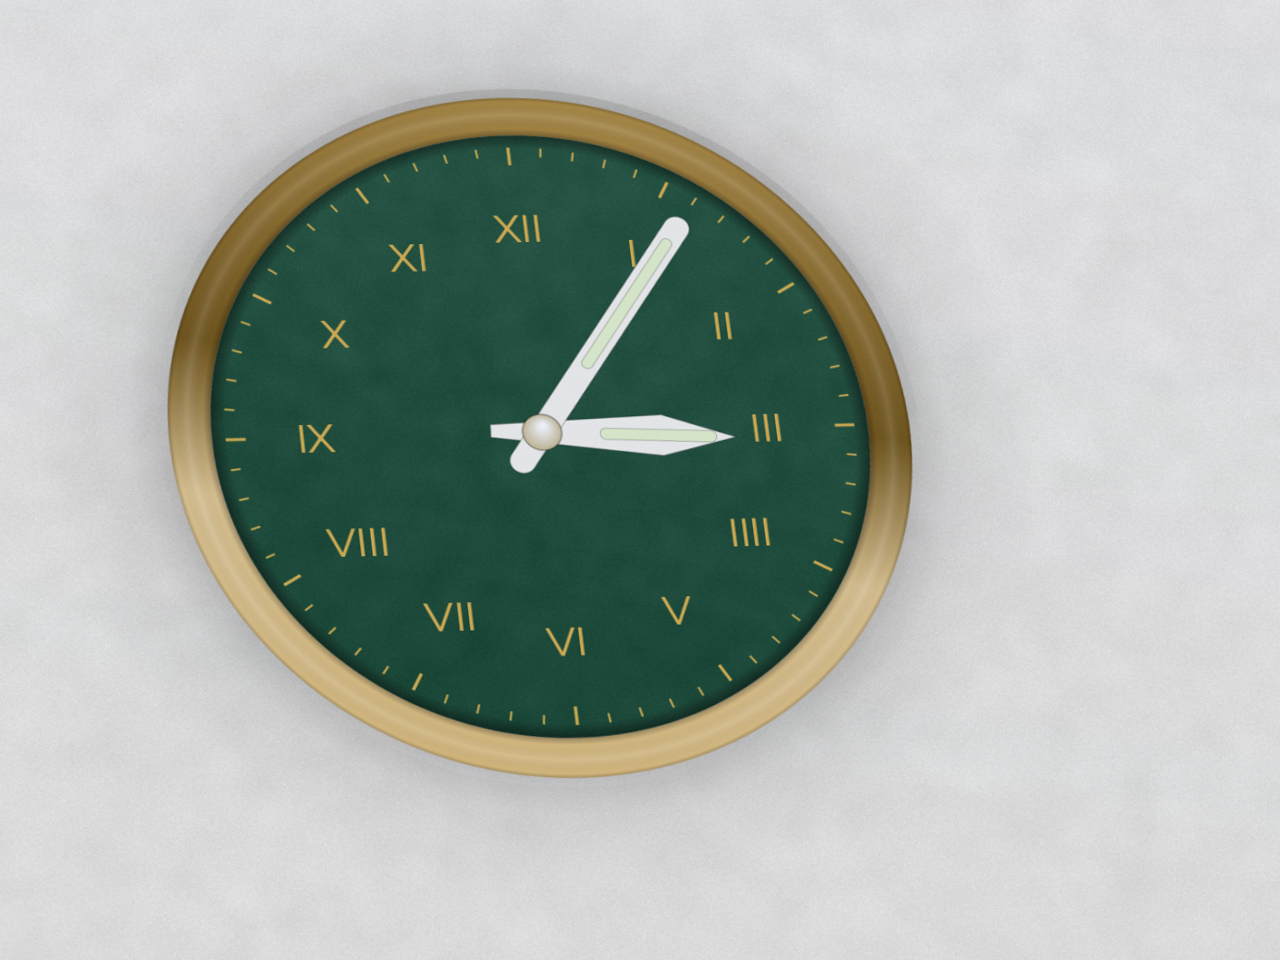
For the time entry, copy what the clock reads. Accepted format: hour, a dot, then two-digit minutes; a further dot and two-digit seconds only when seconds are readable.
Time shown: 3.06
